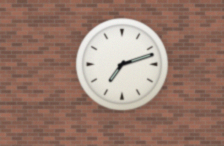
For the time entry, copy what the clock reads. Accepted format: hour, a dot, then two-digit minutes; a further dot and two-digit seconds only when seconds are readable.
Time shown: 7.12
